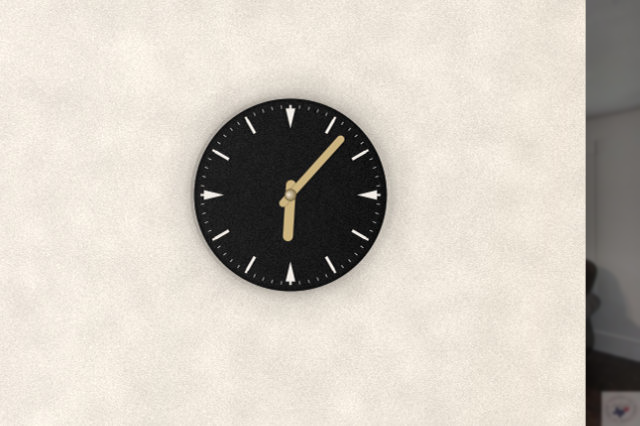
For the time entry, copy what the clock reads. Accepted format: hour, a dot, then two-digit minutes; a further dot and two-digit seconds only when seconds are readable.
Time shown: 6.07
